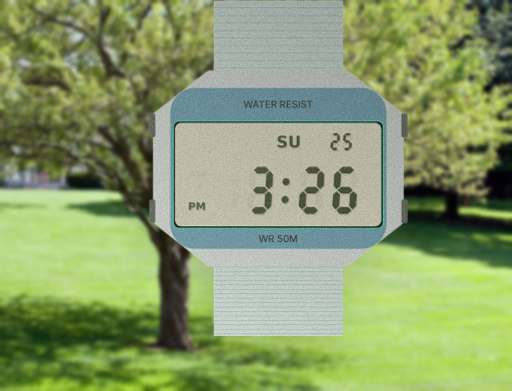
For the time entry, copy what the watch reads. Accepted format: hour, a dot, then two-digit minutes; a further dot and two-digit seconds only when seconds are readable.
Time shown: 3.26
